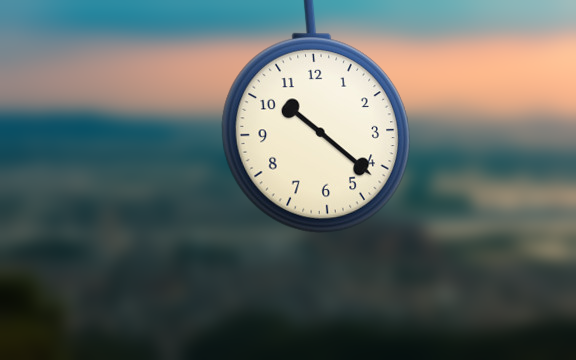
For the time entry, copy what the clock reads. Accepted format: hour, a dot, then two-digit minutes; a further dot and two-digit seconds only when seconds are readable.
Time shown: 10.22
